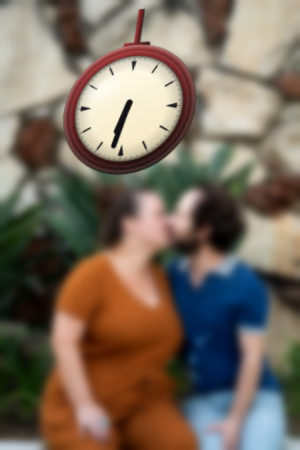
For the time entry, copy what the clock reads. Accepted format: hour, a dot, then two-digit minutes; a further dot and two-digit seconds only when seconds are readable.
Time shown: 6.32
